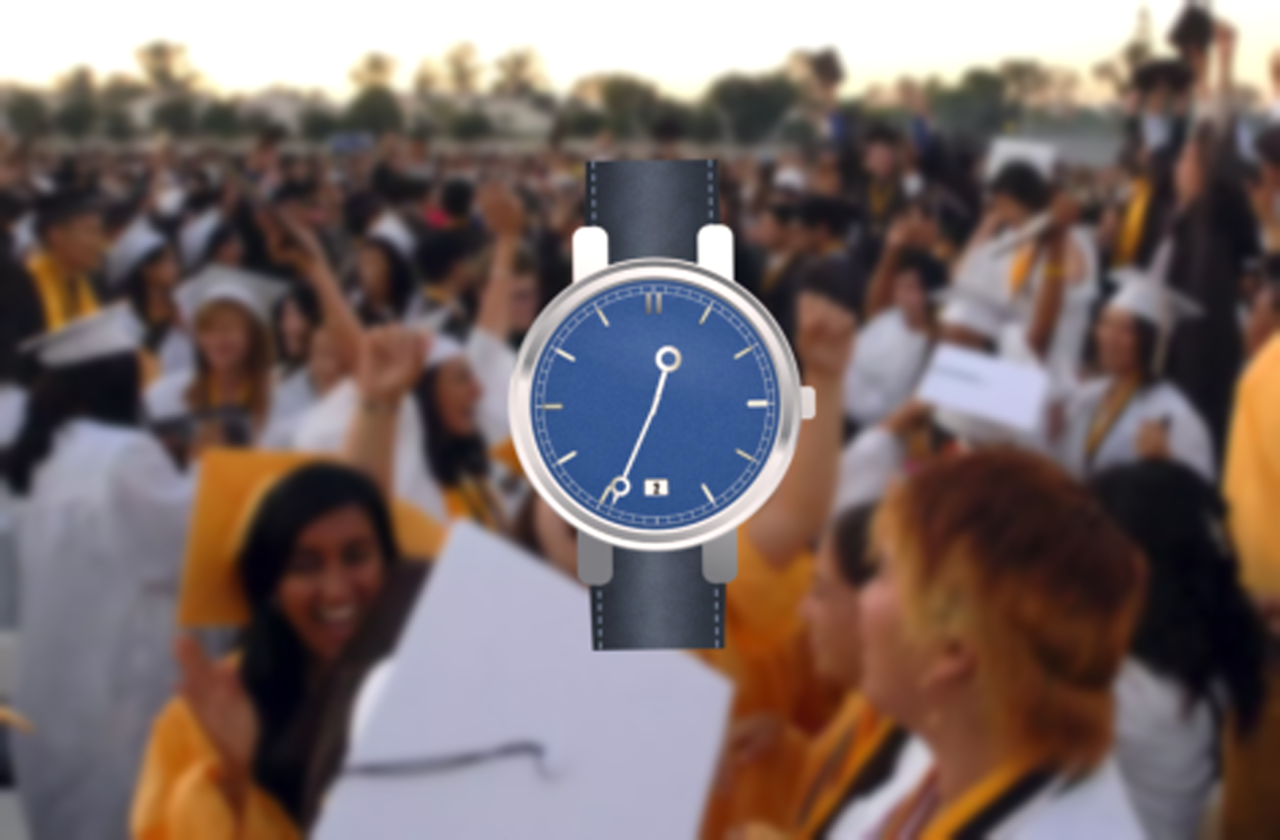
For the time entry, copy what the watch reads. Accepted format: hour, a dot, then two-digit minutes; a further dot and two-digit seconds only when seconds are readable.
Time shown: 12.34
